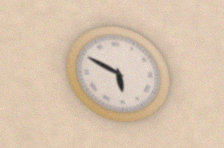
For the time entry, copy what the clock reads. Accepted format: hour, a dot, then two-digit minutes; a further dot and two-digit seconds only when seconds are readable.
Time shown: 5.50
